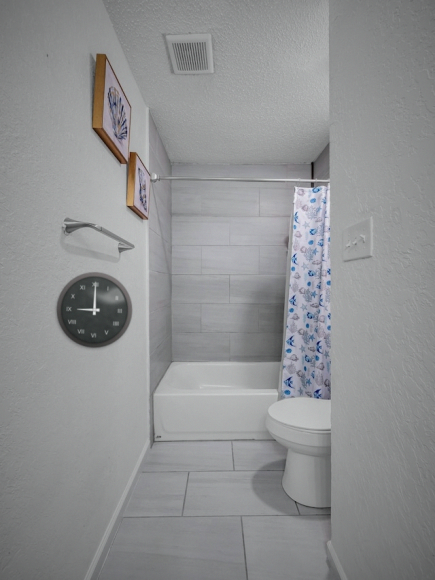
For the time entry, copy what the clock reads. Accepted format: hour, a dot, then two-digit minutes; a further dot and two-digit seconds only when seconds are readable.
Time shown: 9.00
